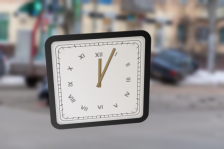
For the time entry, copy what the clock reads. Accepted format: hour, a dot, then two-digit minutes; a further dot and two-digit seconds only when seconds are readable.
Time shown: 12.04
